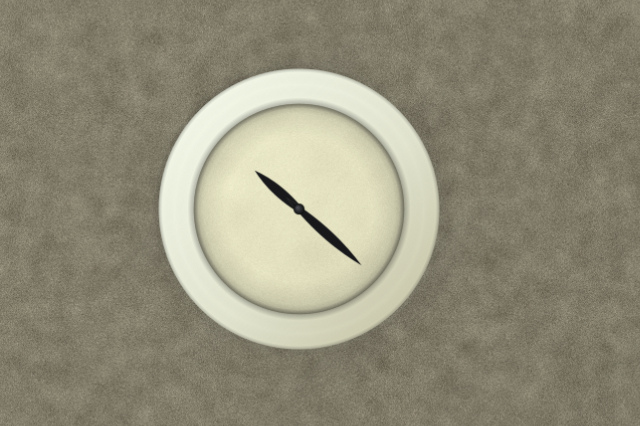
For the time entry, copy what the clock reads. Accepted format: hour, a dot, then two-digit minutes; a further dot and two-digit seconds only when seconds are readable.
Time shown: 10.22
